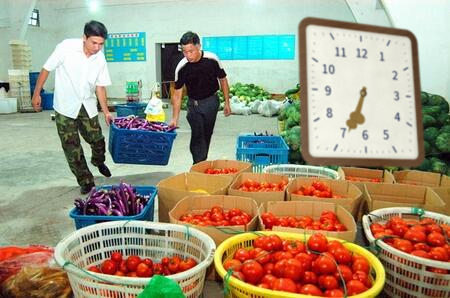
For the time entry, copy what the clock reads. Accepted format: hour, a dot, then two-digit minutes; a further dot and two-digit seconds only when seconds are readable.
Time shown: 6.34
